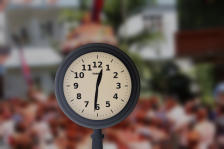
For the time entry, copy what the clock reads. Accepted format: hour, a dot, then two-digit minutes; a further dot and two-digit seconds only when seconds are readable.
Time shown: 12.31
